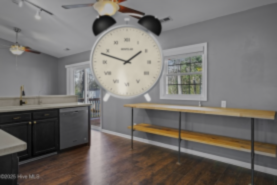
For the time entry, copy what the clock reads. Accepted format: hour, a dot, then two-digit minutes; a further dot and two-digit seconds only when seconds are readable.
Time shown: 1.48
